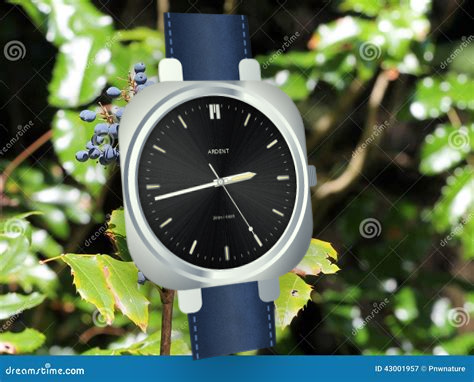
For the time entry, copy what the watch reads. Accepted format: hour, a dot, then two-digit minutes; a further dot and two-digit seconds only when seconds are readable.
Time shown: 2.43.25
